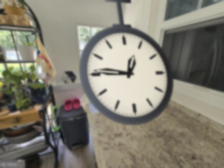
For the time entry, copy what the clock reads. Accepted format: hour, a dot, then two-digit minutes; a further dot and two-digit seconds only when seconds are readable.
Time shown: 12.46
